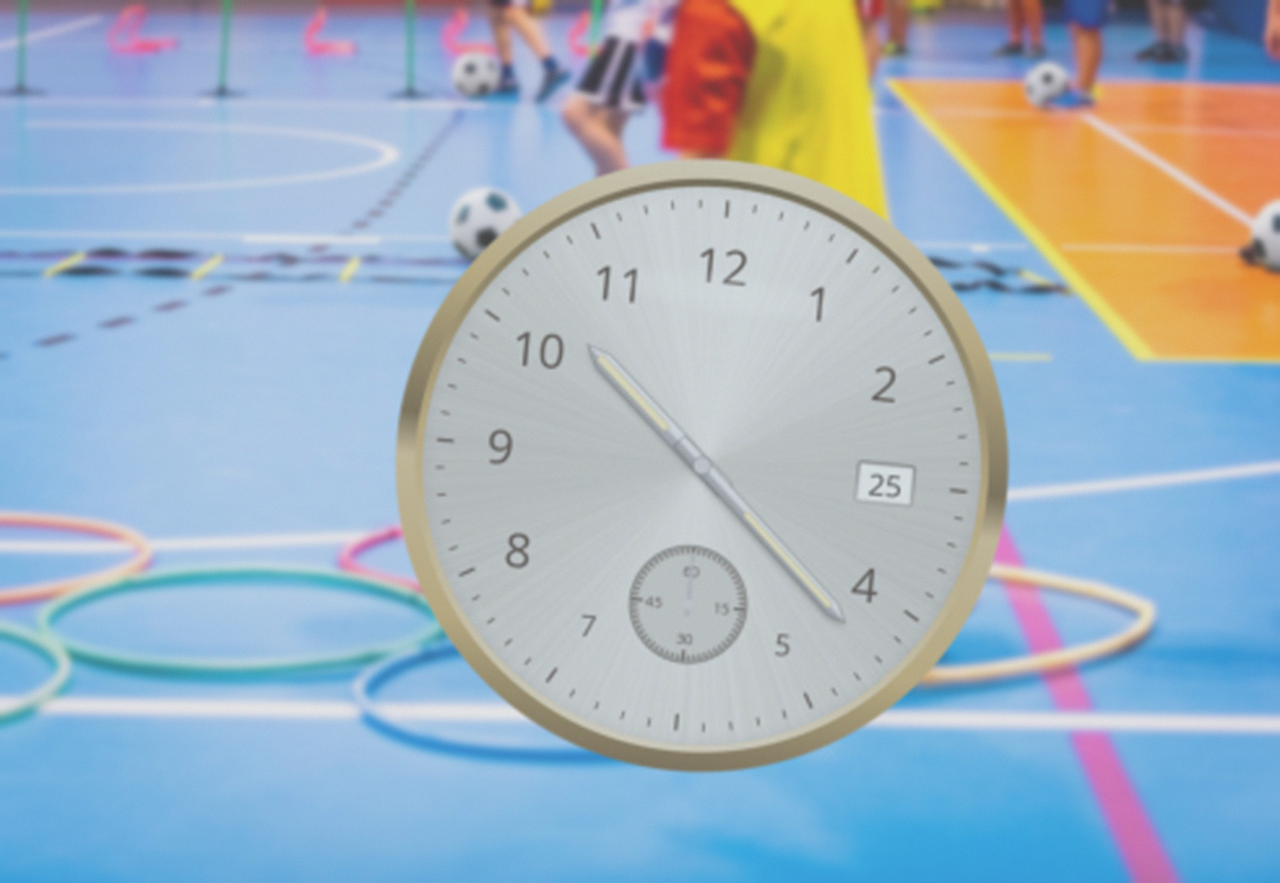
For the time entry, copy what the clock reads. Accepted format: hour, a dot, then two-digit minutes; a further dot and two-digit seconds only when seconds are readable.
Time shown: 10.22
